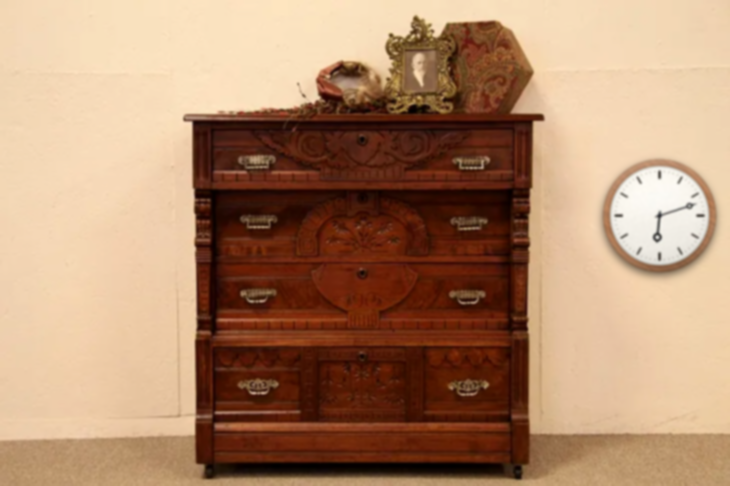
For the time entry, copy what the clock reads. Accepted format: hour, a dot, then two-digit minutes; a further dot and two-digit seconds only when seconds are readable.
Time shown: 6.12
